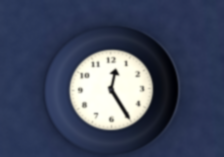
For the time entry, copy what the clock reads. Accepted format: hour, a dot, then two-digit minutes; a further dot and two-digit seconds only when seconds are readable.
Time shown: 12.25
